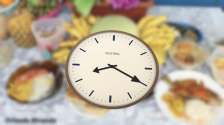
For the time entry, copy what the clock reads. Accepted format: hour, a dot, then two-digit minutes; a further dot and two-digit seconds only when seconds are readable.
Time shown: 8.20
